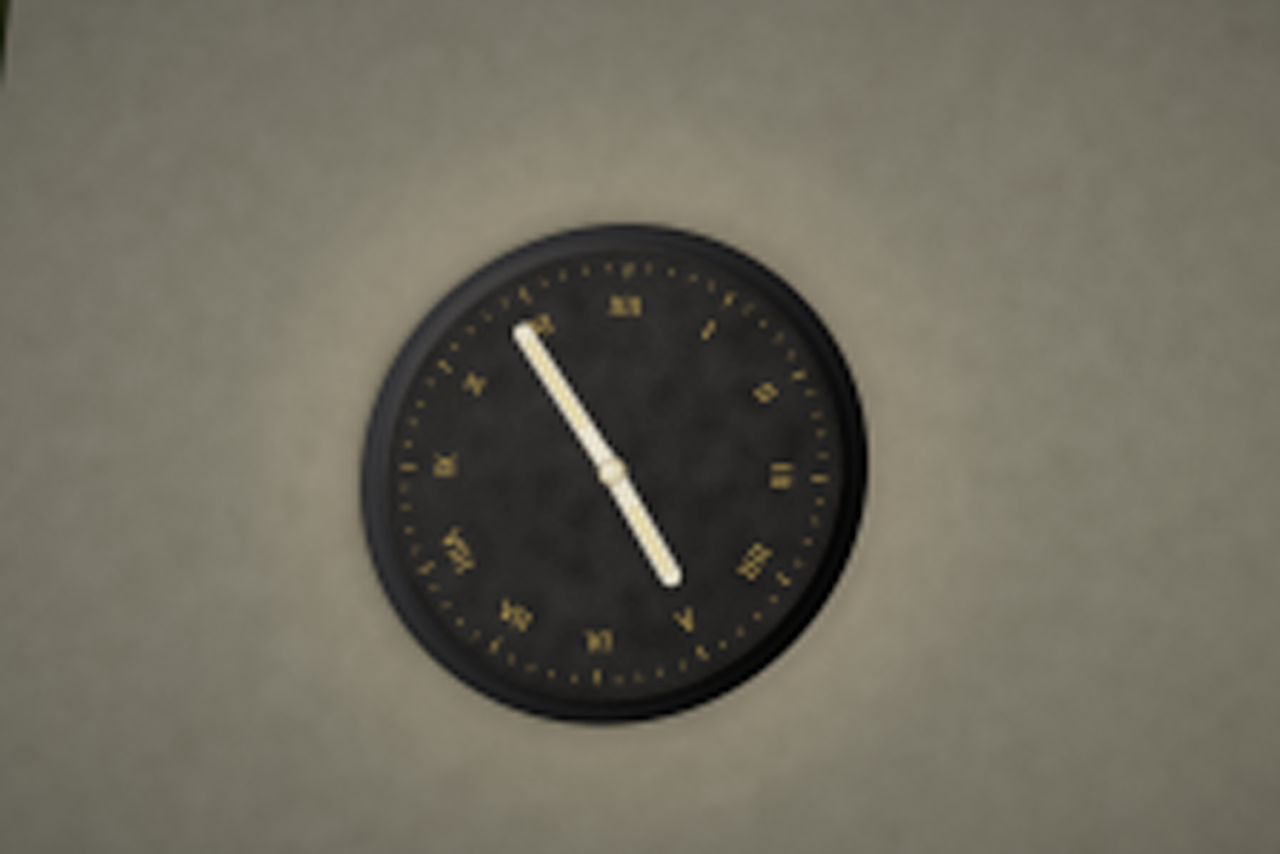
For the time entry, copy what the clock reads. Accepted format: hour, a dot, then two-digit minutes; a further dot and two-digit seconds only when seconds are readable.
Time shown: 4.54
